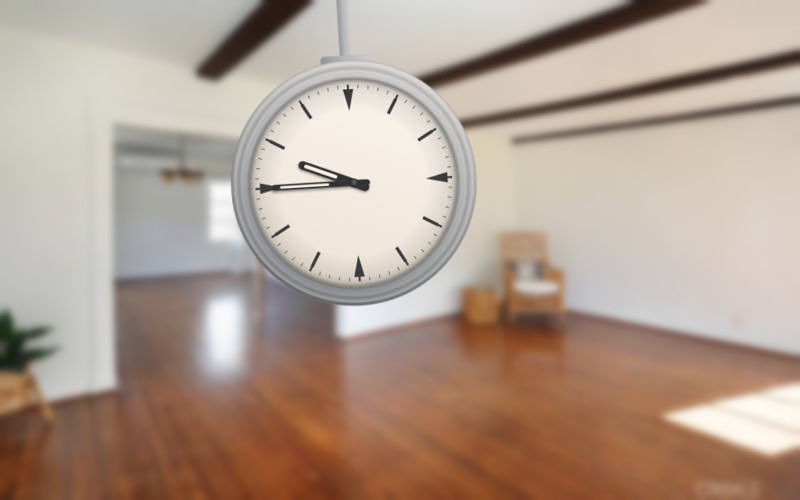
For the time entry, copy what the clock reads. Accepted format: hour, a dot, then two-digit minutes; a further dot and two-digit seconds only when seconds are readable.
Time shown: 9.45
